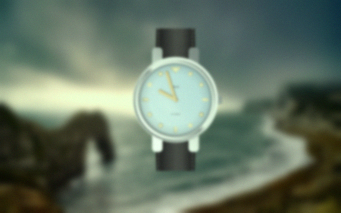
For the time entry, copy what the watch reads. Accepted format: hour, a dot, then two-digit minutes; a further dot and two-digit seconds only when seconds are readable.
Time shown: 9.57
